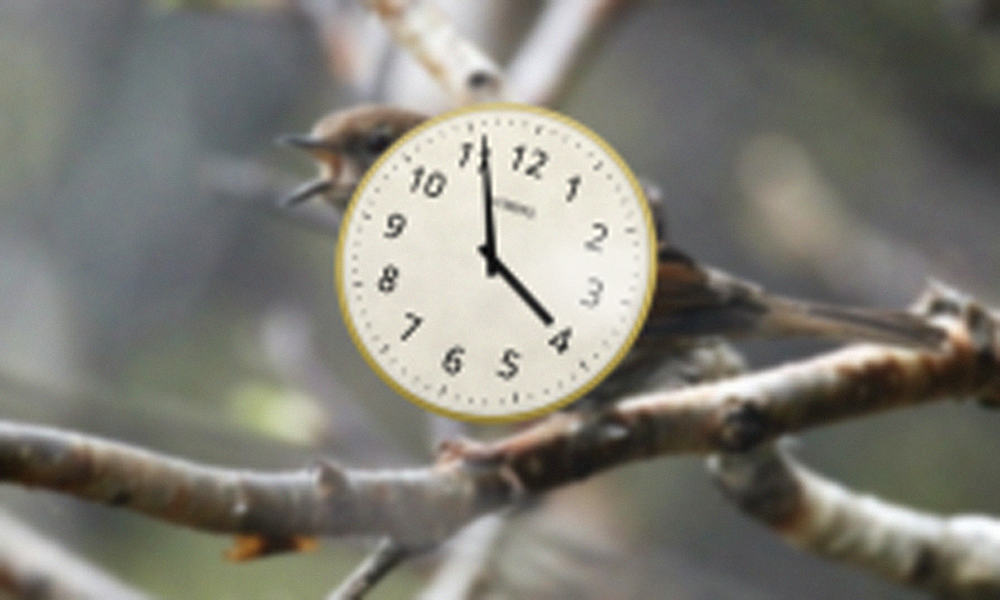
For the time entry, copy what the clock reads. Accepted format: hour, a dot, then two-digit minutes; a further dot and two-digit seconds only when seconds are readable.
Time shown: 3.56
